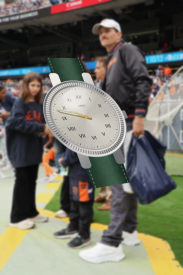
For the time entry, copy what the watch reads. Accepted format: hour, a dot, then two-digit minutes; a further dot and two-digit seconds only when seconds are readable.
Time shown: 9.48
